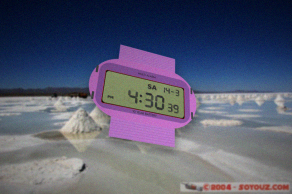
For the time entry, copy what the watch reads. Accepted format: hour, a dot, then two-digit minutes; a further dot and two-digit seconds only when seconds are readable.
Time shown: 4.30.39
